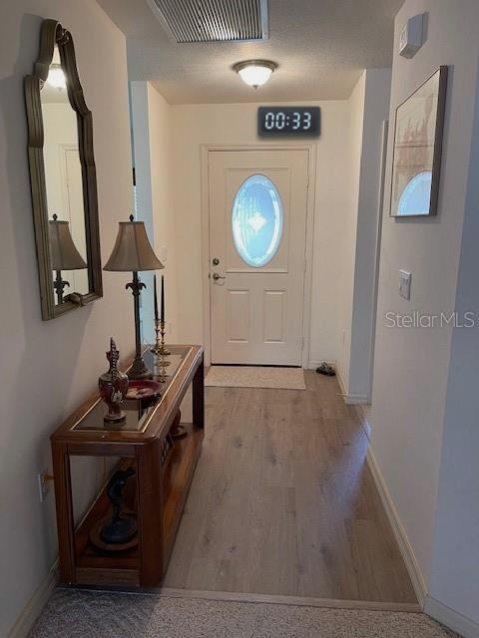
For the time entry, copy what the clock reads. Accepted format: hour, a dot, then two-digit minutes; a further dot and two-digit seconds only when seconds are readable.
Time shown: 0.33
